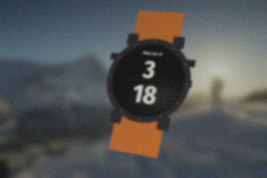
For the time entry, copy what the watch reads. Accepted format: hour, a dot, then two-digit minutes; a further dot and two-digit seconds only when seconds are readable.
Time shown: 3.18
